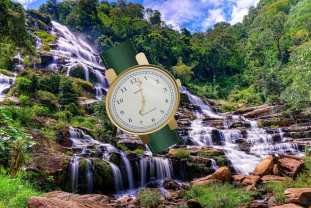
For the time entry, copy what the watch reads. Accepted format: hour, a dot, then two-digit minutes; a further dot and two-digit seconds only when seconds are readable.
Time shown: 7.02
